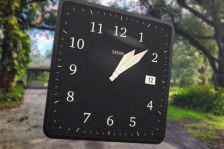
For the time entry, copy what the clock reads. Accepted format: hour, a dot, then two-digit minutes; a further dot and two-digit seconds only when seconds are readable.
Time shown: 1.08
